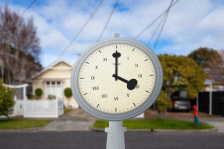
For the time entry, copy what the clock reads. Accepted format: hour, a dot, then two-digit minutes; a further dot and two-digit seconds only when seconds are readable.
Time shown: 4.00
